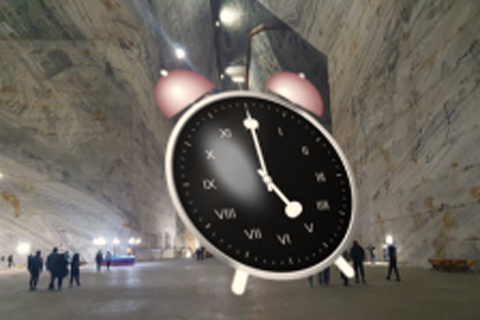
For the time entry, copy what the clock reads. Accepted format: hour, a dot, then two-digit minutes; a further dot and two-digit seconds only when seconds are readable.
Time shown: 5.00
